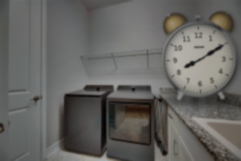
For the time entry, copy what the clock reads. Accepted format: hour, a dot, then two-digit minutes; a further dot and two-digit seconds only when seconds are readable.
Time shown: 8.10
